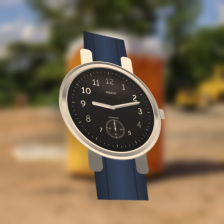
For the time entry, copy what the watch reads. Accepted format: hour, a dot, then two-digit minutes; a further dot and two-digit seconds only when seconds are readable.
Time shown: 9.12
